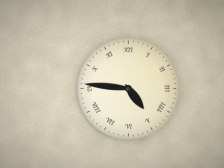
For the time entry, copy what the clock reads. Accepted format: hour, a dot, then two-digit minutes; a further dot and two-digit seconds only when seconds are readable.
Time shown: 4.46
